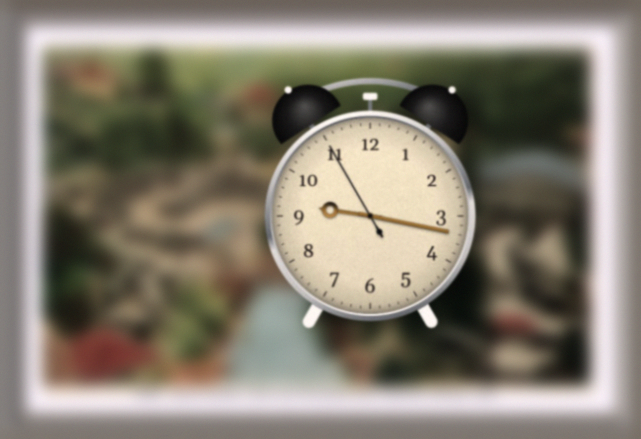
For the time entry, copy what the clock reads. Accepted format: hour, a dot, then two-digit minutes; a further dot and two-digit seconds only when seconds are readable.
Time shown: 9.16.55
